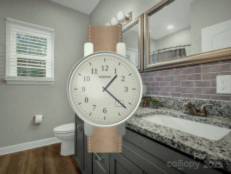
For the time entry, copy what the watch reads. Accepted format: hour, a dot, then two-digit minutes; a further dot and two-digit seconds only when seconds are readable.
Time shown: 1.22
